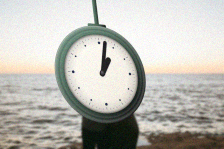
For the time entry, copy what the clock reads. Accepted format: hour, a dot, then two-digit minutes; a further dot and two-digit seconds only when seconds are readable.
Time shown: 1.02
